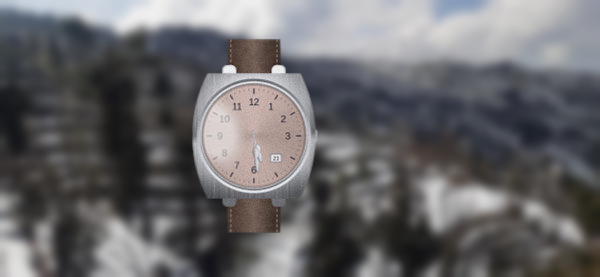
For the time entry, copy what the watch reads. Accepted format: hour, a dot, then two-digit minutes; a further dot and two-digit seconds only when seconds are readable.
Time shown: 5.29
